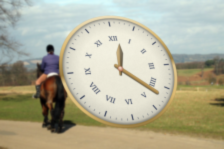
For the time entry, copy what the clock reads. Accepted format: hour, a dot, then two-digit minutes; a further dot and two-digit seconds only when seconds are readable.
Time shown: 12.22
